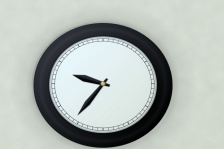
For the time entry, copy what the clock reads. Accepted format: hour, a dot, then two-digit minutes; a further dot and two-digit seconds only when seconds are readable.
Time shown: 9.36
